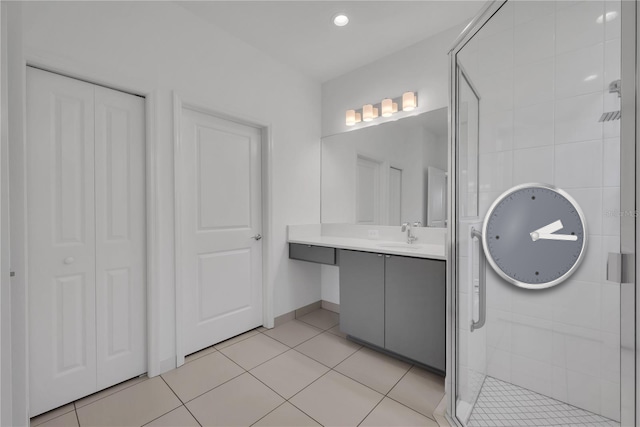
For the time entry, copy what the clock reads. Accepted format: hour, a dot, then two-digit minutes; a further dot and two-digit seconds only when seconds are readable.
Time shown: 2.16
